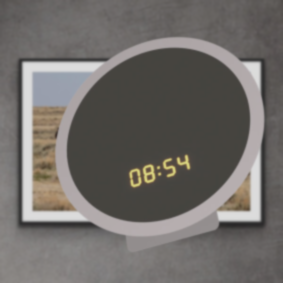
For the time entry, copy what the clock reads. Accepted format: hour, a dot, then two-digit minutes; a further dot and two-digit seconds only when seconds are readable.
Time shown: 8.54
